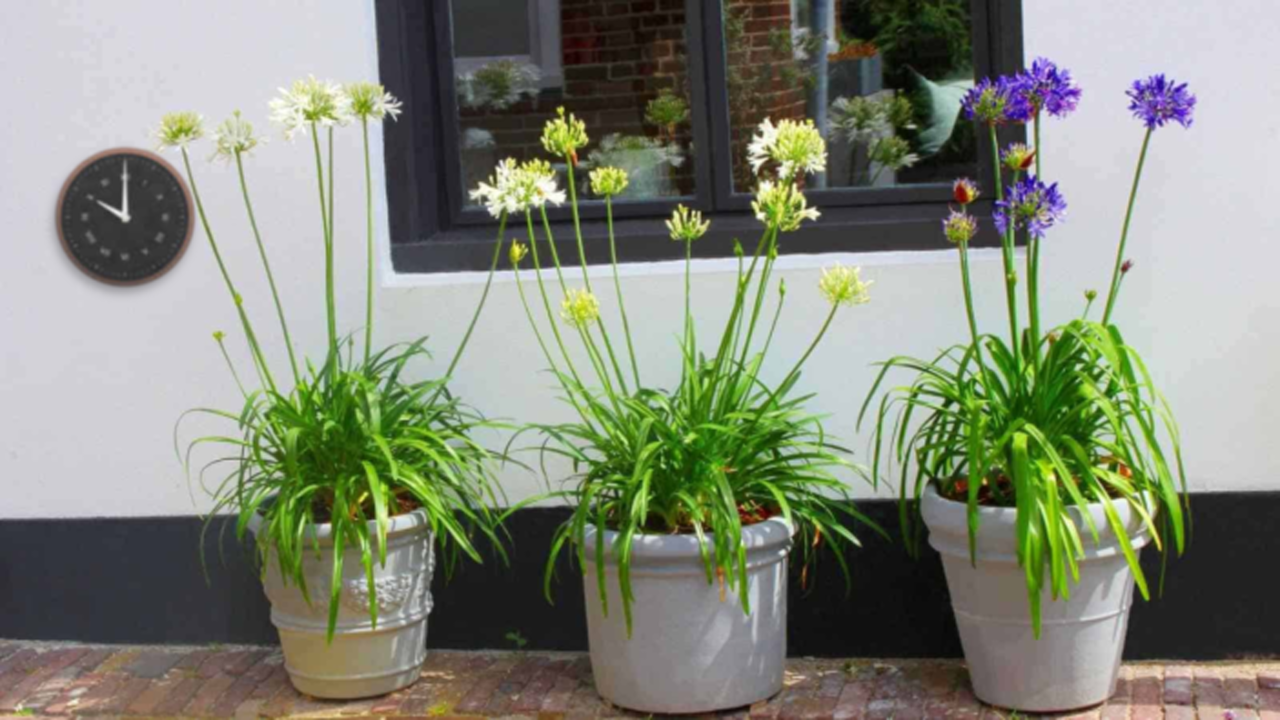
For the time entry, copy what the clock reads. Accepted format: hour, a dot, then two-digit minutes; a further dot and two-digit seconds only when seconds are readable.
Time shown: 10.00
